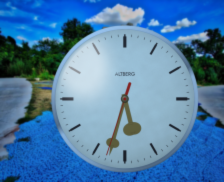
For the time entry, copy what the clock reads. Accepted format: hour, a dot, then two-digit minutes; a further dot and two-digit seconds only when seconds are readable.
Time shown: 5.32.33
